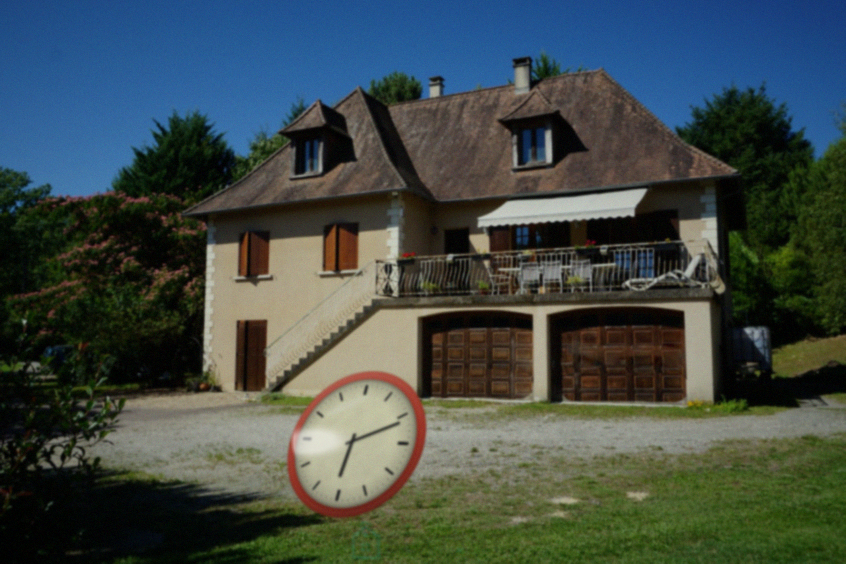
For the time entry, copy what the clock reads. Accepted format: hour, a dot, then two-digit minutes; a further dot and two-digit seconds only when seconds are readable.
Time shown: 6.11
